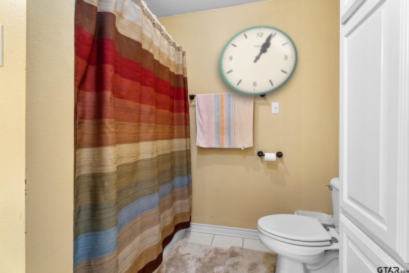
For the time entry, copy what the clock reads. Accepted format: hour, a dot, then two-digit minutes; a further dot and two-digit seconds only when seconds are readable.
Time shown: 1.04
